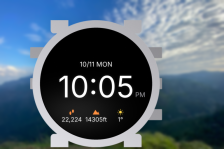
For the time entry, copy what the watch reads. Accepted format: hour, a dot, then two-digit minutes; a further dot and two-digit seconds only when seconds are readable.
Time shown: 10.05
